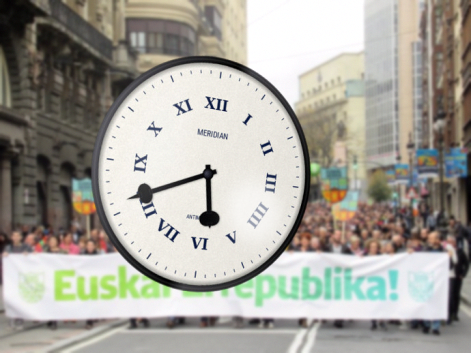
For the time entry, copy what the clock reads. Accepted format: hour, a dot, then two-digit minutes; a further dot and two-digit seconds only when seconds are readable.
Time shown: 5.41
